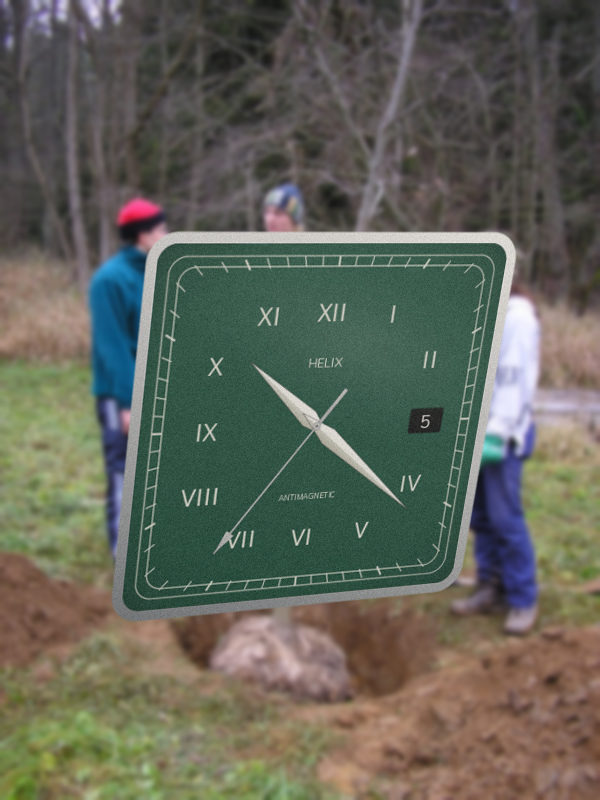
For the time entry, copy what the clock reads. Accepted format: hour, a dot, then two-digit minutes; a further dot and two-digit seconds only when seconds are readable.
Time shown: 10.21.36
